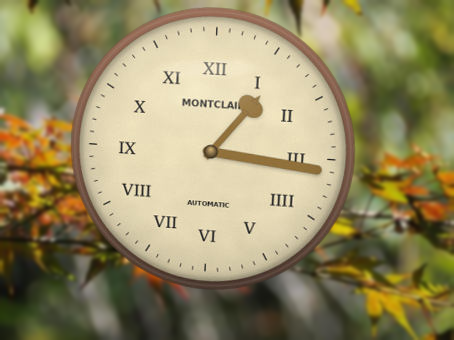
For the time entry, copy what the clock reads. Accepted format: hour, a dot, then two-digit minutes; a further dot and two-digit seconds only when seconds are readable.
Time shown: 1.16
